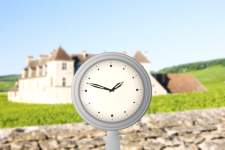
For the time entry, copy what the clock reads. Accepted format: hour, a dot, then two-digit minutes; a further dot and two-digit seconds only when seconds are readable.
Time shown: 1.48
